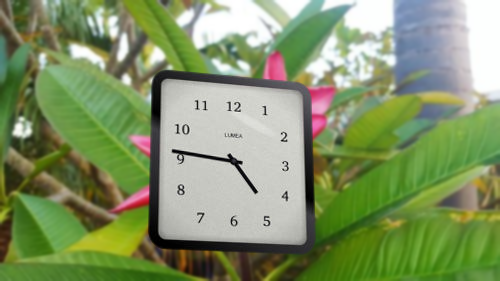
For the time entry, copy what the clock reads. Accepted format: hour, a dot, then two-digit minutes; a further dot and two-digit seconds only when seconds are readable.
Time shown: 4.46
